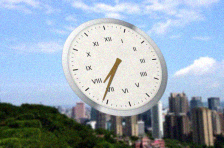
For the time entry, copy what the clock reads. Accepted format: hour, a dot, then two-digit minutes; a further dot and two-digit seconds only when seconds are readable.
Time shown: 7.36
